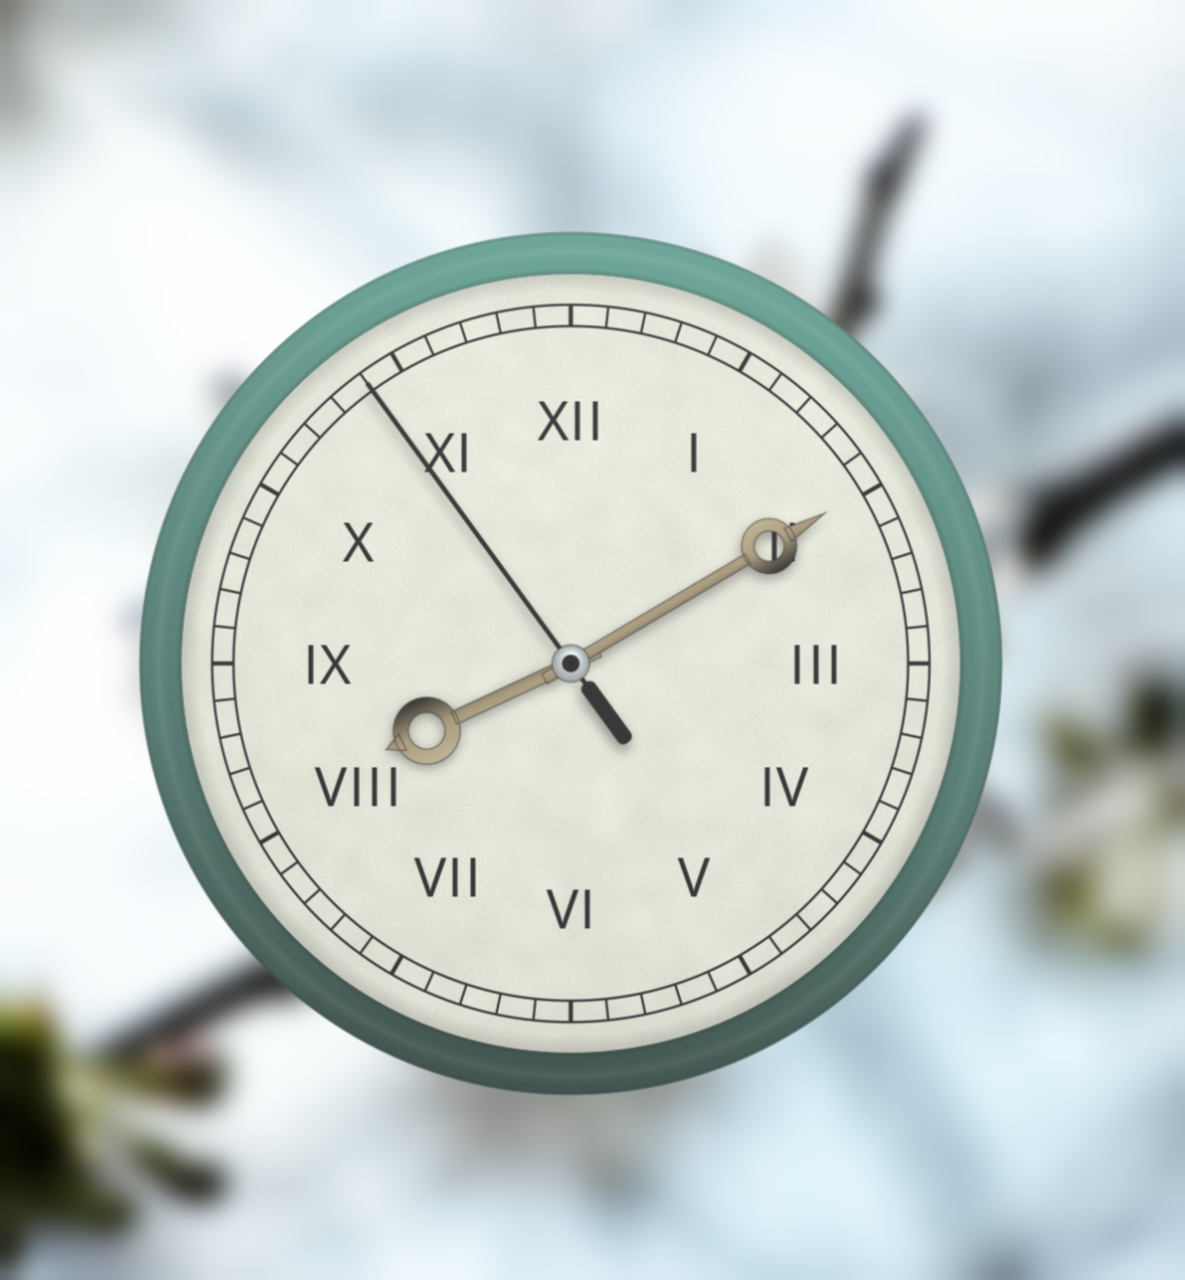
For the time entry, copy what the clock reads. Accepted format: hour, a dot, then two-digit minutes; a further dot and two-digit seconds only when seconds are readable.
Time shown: 8.09.54
